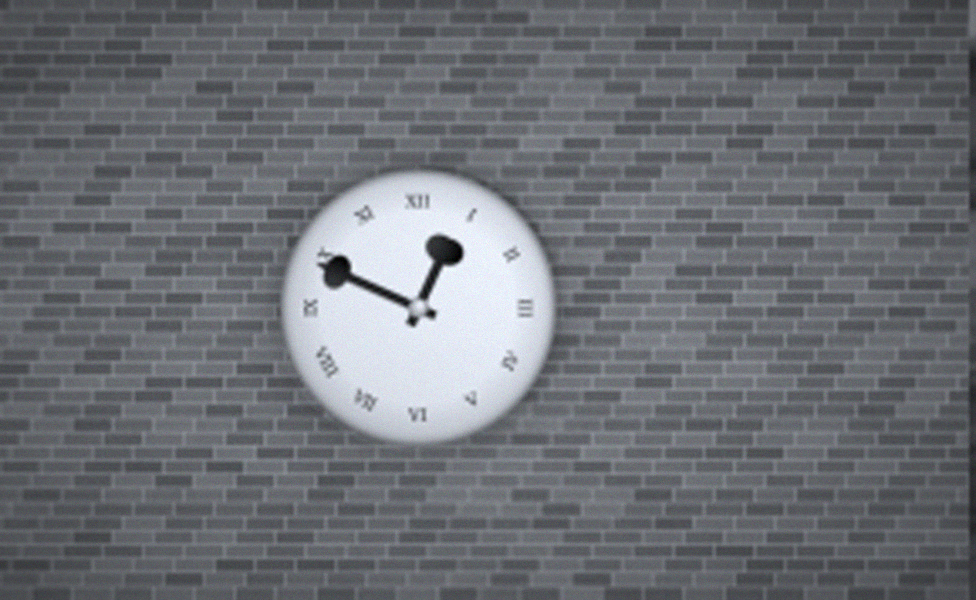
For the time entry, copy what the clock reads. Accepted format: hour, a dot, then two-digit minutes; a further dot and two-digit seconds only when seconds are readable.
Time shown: 12.49
